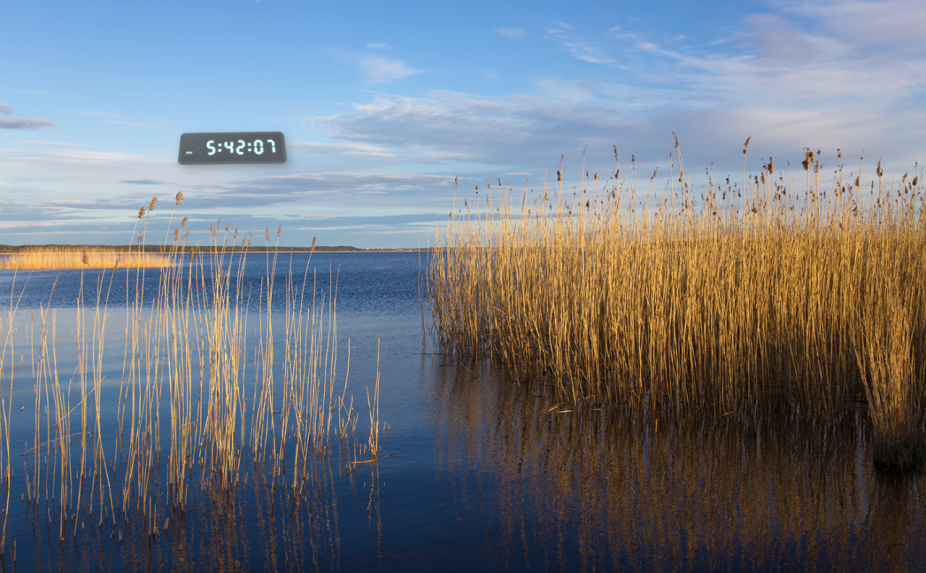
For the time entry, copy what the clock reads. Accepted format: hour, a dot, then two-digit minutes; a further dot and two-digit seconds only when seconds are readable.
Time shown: 5.42.07
